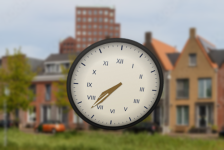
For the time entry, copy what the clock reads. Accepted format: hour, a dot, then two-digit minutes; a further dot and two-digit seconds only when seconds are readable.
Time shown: 7.37
